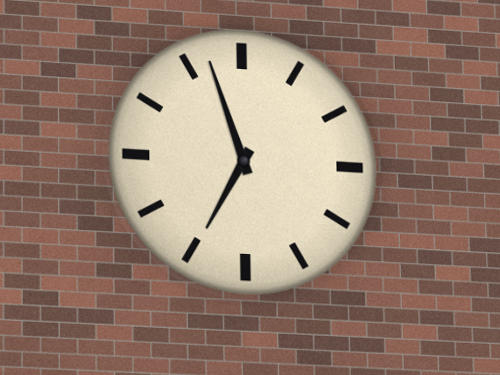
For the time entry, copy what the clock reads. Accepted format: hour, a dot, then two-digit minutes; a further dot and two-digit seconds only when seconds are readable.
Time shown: 6.57
